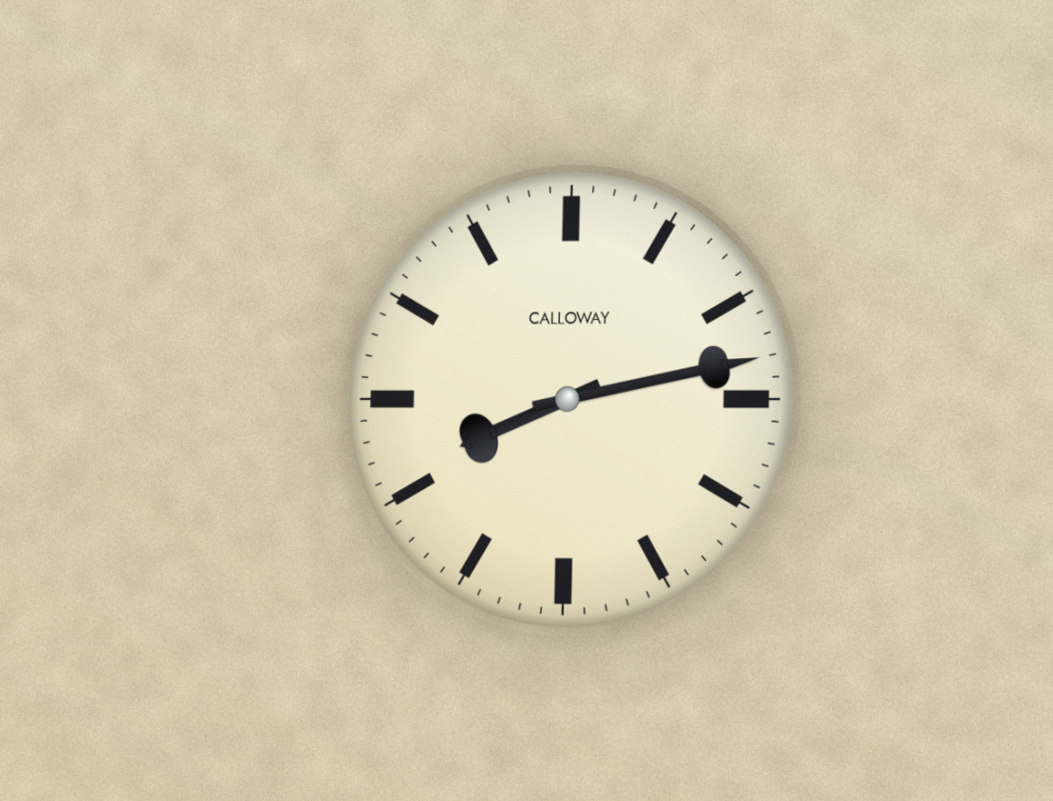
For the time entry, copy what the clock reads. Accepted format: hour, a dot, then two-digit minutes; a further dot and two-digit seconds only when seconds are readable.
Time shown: 8.13
